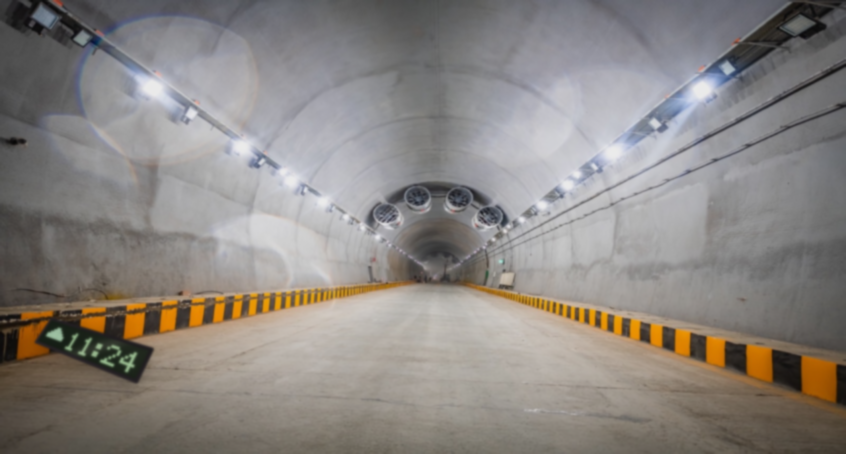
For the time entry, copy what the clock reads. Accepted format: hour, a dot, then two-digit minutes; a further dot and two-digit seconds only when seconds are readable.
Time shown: 11.24
